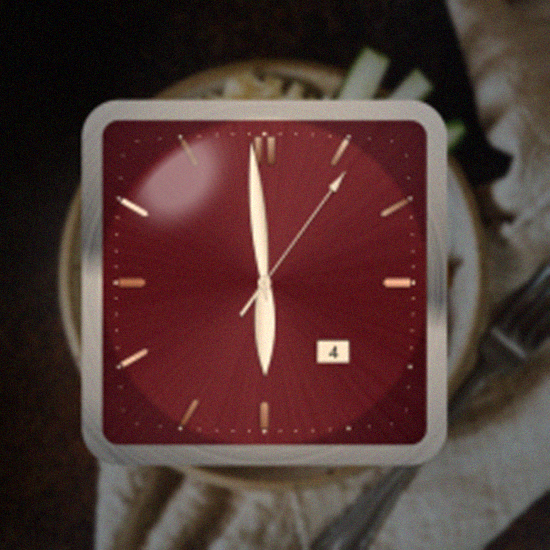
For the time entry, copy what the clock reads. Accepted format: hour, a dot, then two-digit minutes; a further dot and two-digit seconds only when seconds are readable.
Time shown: 5.59.06
